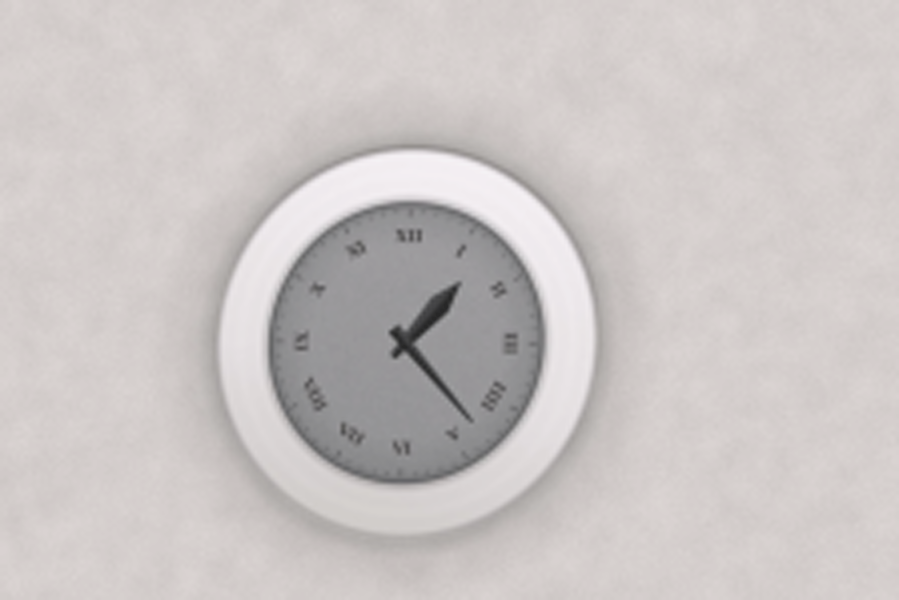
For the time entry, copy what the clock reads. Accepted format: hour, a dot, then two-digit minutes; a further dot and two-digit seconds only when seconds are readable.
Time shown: 1.23
